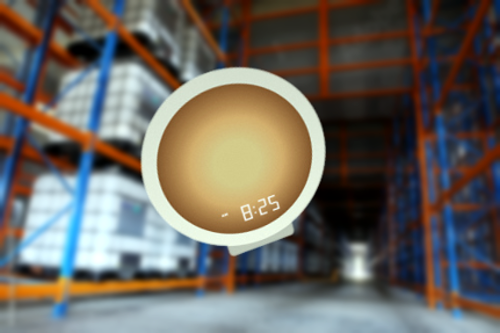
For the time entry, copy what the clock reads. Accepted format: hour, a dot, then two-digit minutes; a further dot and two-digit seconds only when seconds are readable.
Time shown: 8.25
